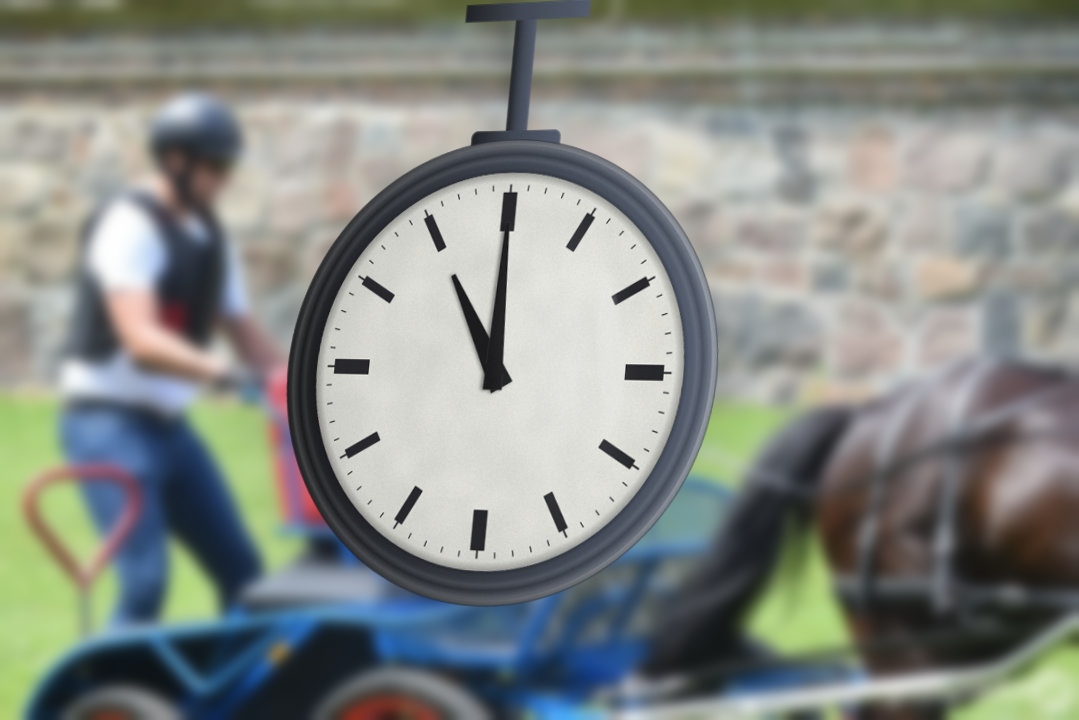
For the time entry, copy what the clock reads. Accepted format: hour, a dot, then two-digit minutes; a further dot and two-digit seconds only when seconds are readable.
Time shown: 11.00
